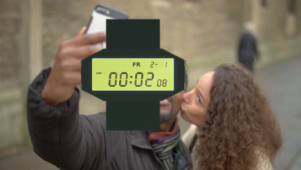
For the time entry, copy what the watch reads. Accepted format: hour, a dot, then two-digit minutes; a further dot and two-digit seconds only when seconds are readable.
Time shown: 0.02.08
